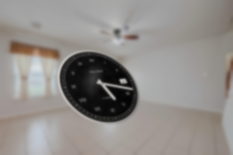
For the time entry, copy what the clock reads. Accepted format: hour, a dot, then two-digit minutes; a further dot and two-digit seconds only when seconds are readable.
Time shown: 5.18
